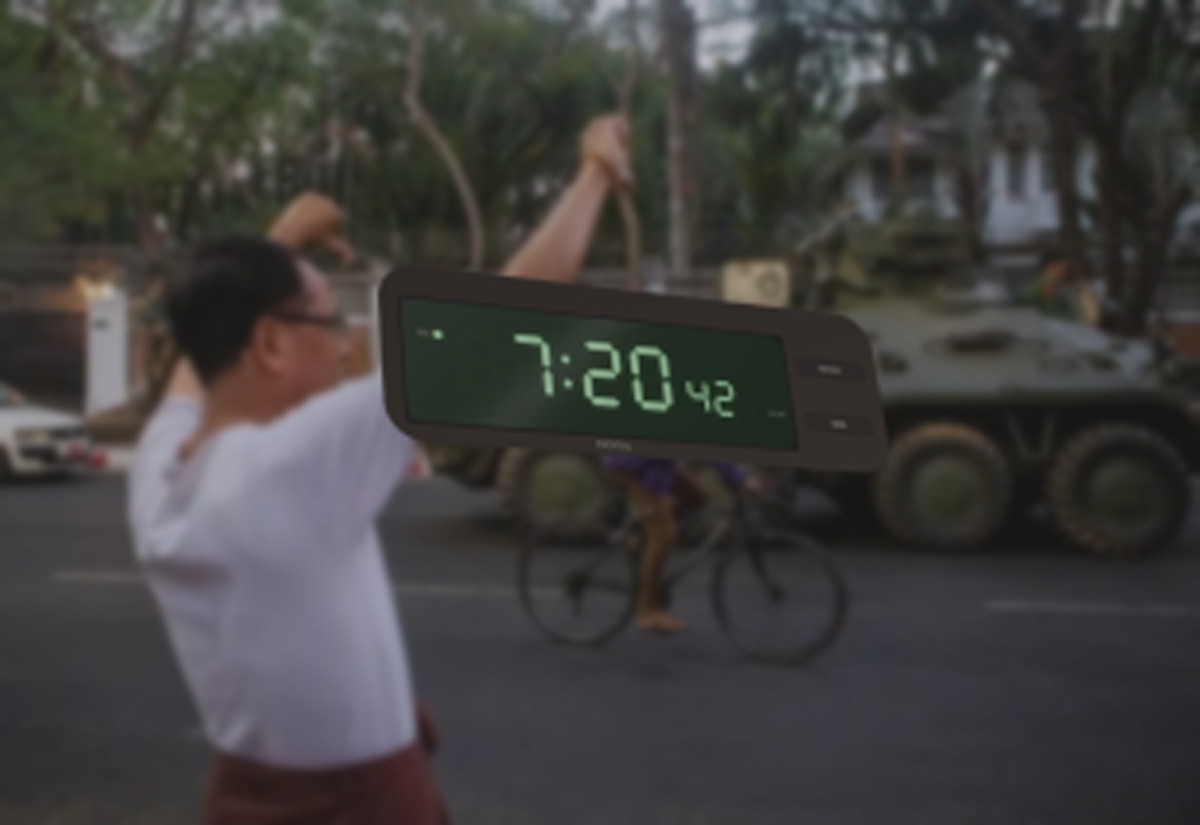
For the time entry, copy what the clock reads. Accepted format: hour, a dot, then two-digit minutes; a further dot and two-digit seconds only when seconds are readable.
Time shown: 7.20.42
